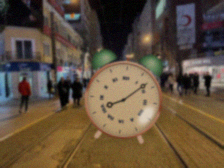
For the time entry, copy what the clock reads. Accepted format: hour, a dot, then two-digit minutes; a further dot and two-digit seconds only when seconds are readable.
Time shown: 8.08
